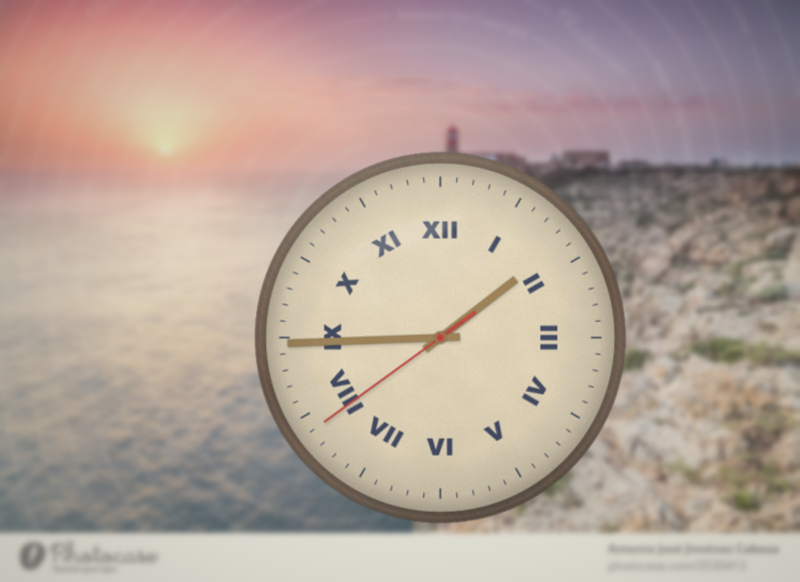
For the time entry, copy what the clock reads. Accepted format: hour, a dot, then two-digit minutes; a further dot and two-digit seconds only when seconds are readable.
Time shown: 1.44.39
